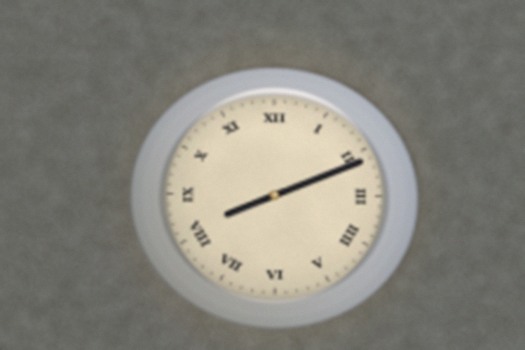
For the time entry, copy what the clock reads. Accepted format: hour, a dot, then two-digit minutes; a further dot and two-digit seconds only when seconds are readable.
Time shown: 8.11
